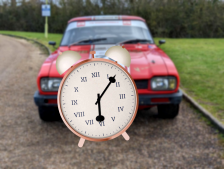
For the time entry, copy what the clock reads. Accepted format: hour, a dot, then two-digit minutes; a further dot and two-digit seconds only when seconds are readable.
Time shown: 6.07
